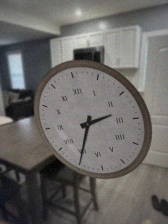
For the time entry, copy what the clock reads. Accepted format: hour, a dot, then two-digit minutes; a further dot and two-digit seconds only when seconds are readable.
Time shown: 2.35
